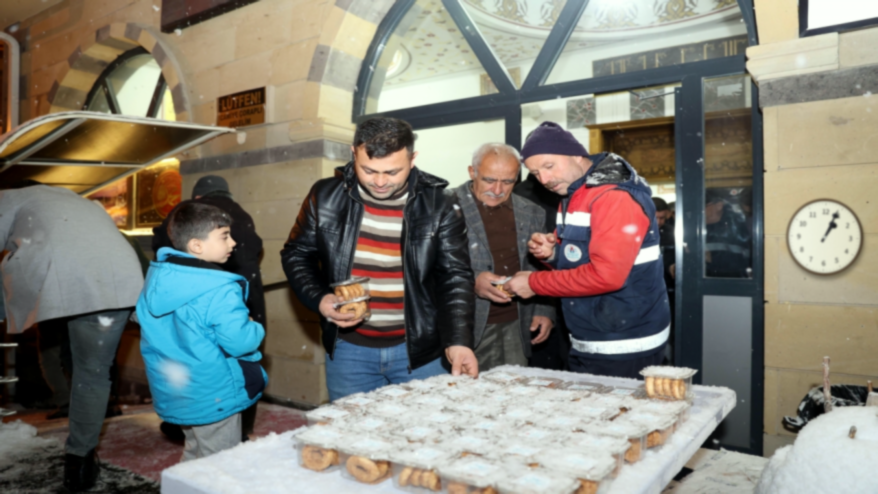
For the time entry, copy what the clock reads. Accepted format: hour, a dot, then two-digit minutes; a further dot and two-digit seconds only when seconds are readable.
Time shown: 1.04
